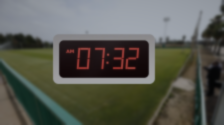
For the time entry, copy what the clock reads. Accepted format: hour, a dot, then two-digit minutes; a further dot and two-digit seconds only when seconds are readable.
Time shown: 7.32
